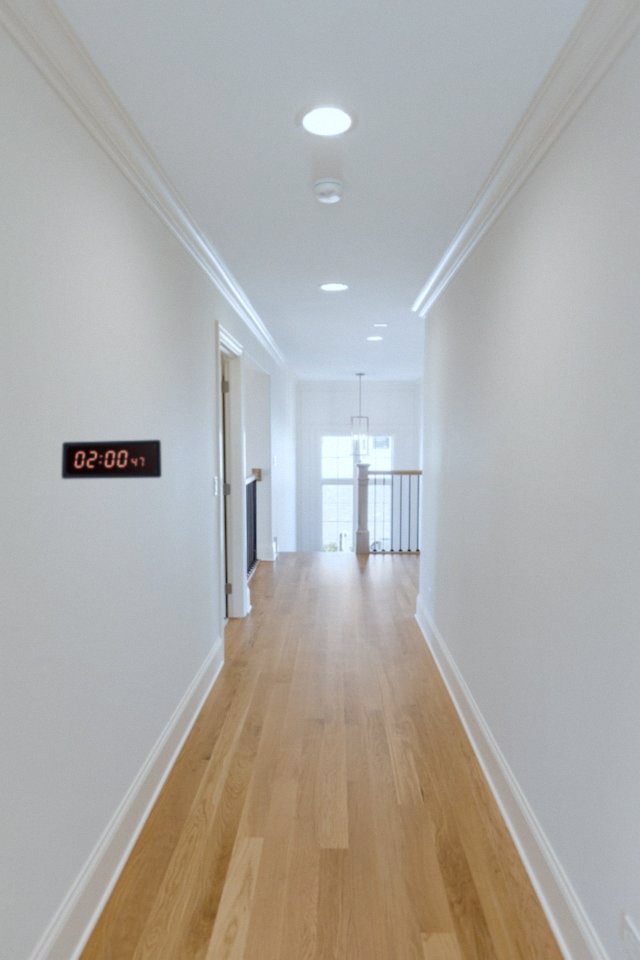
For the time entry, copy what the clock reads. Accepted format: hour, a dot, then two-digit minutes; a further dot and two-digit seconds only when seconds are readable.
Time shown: 2.00
